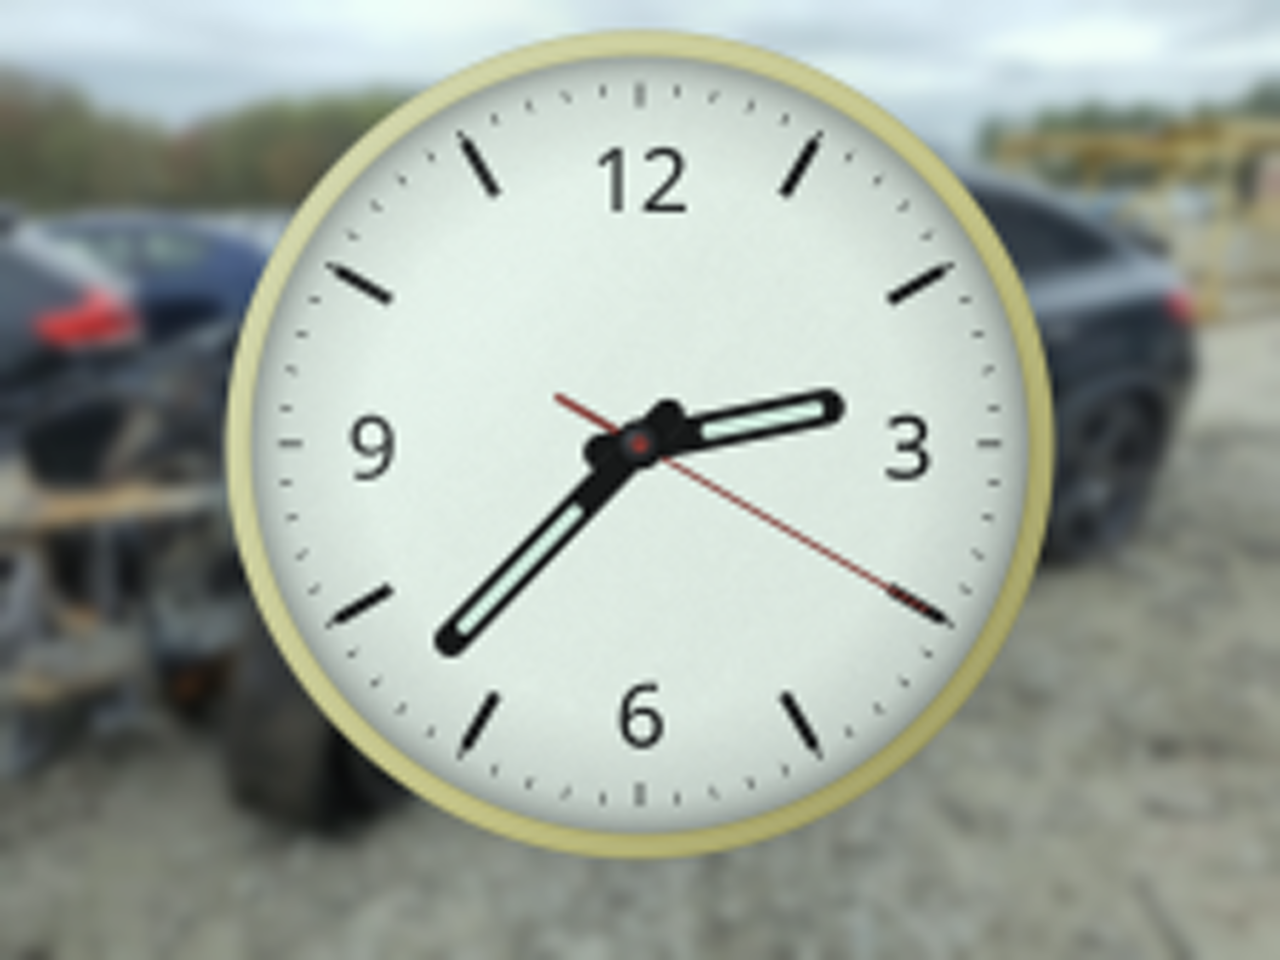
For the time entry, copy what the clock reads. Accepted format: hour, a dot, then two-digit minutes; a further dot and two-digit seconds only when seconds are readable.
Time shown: 2.37.20
